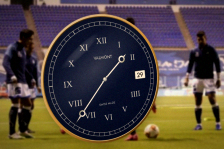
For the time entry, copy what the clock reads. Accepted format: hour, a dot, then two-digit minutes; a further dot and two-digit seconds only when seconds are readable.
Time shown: 1.37
